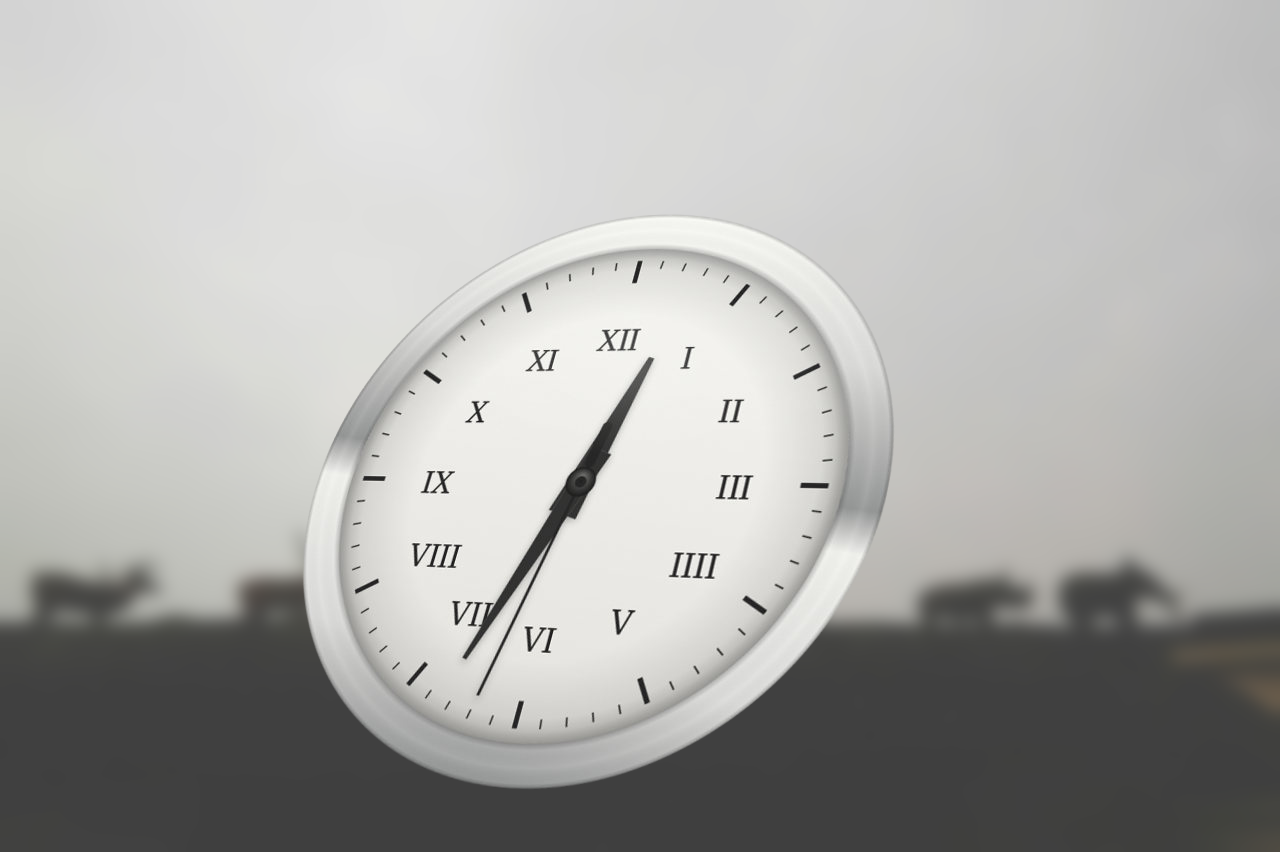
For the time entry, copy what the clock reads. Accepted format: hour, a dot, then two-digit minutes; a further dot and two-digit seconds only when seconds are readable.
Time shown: 12.33.32
